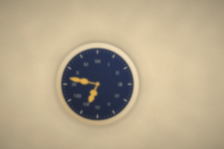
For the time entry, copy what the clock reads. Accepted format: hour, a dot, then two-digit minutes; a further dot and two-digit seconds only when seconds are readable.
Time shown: 6.47
